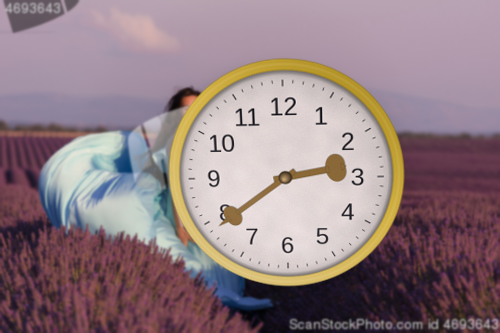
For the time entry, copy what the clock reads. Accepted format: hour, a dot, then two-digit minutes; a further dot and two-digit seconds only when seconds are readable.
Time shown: 2.39
